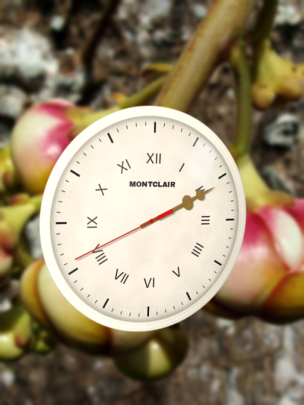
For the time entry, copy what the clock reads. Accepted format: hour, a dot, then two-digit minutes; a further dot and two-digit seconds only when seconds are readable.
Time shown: 2.10.41
